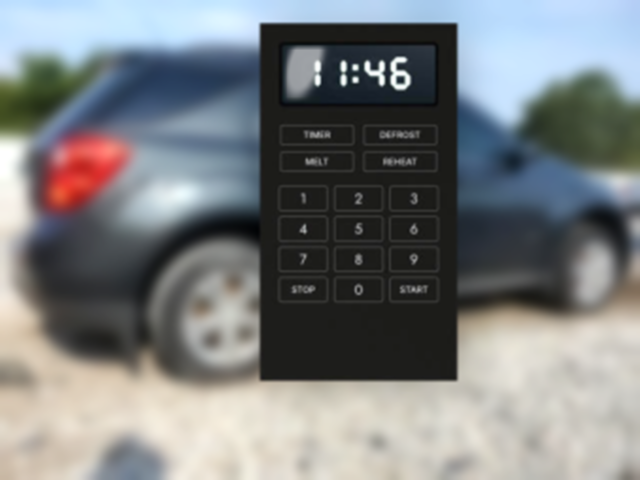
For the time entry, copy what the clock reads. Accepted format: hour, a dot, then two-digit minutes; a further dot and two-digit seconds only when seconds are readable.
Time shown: 11.46
